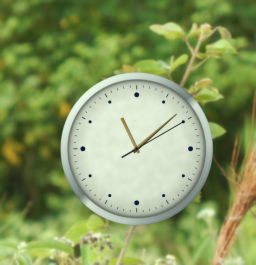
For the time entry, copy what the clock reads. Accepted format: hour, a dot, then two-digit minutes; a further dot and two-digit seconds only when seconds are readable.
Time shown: 11.08.10
